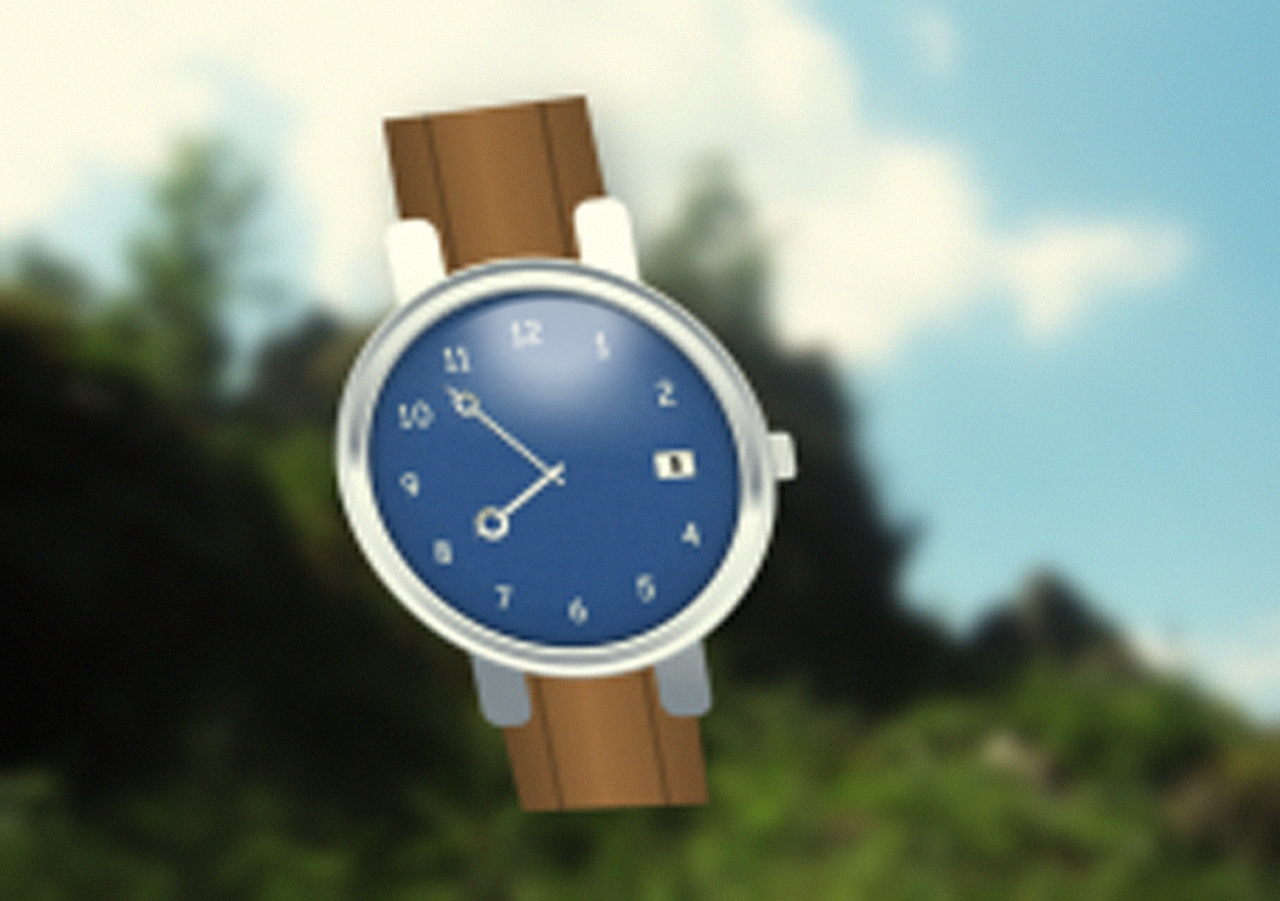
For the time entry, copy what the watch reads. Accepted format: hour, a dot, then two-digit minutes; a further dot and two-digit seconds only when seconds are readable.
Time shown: 7.53
